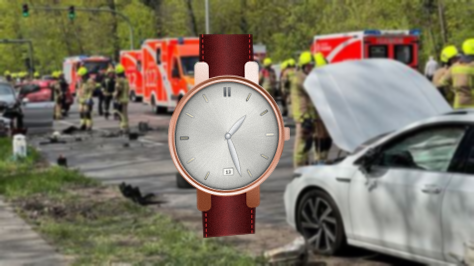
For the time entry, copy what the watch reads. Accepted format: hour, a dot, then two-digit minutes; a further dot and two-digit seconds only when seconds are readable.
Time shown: 1.27
